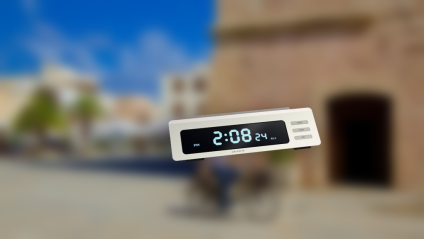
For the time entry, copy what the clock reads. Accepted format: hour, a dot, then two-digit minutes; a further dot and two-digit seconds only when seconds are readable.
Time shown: 2.08.24
